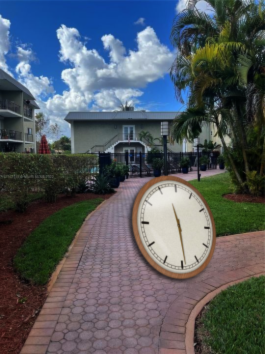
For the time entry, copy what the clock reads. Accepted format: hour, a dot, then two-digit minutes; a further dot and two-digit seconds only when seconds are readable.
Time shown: 11.29
